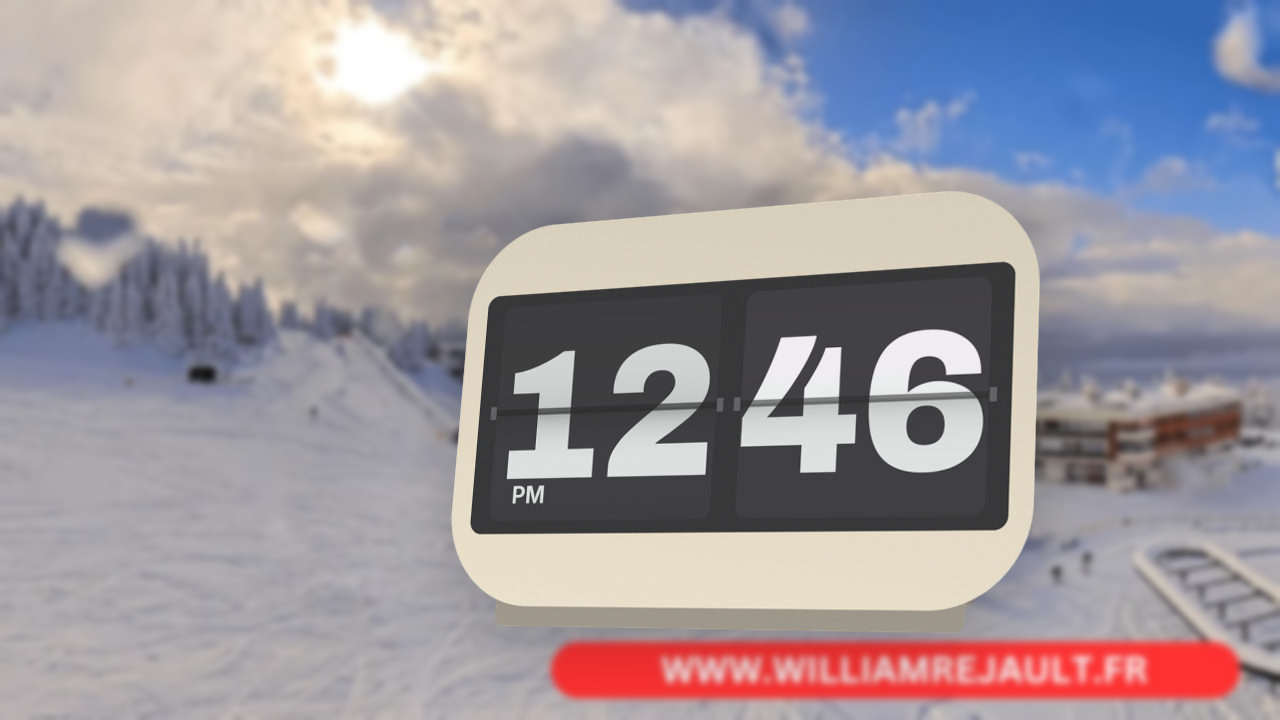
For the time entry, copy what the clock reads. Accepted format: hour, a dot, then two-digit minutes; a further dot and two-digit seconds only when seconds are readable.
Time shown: 12.46
